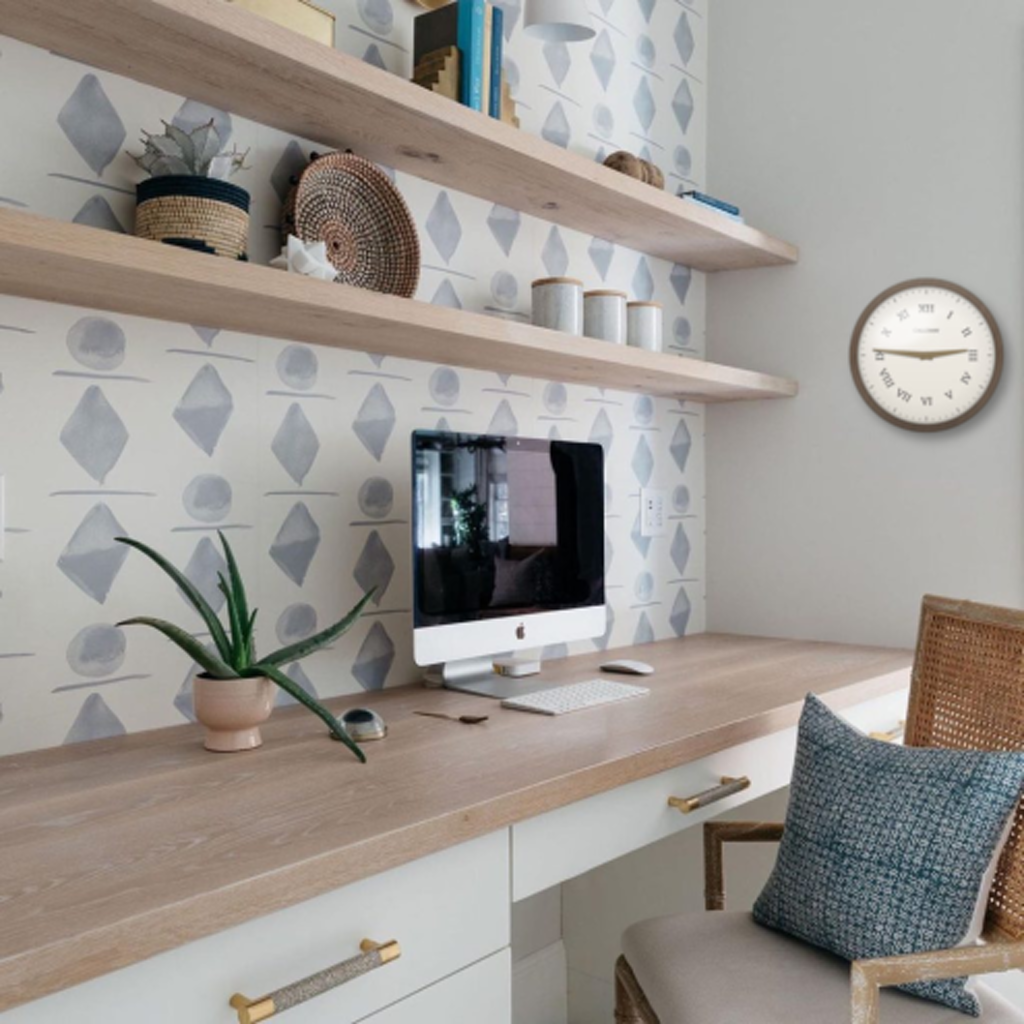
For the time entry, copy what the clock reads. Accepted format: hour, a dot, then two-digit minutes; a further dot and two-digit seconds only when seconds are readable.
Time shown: 2.46
